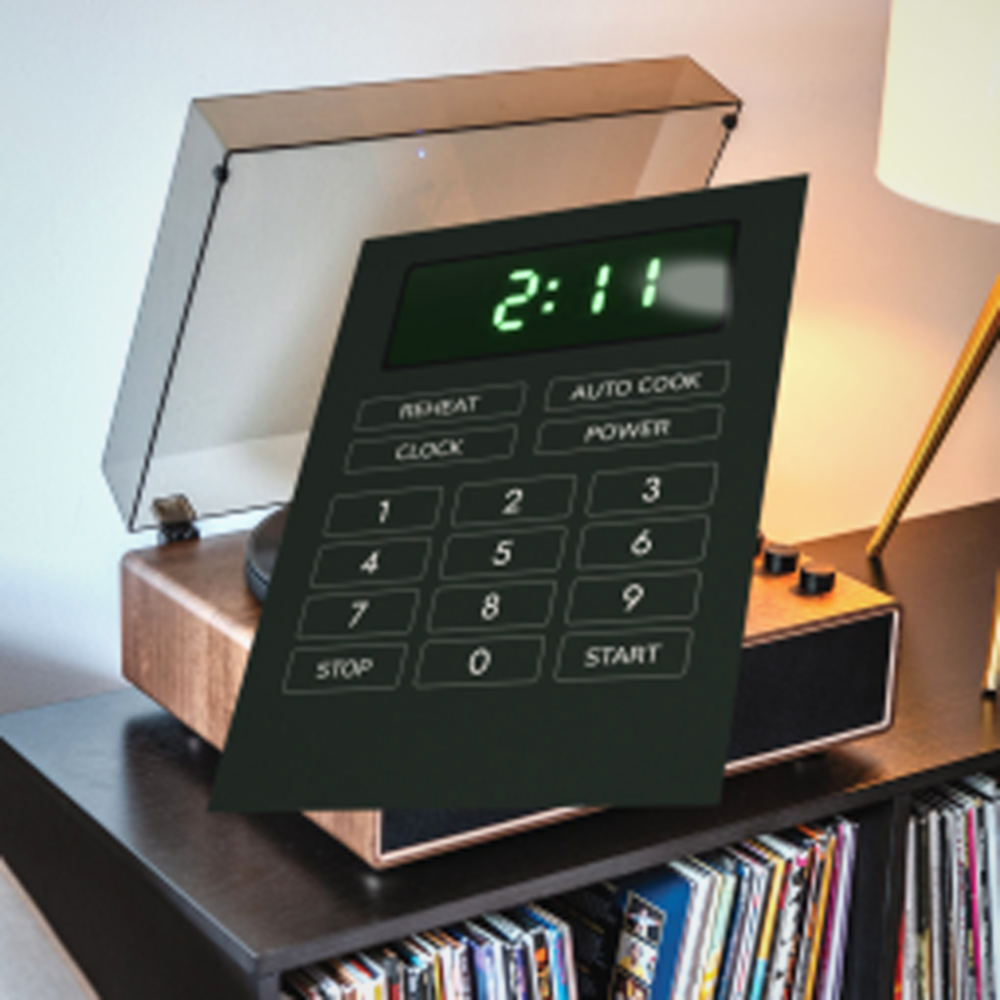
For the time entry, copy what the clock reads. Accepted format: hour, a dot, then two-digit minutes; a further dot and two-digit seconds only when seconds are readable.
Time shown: 2.11
